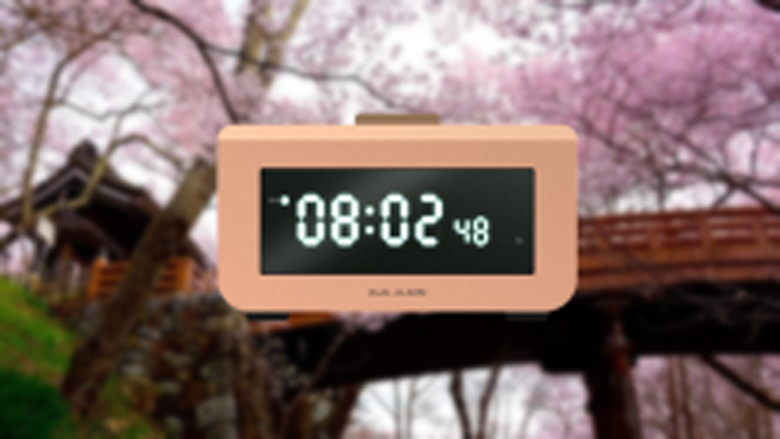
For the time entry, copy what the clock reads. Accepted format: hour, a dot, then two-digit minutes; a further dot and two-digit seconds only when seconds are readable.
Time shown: 8.02.48
